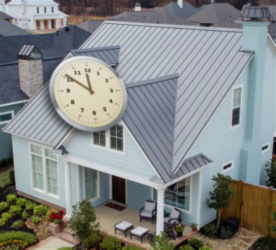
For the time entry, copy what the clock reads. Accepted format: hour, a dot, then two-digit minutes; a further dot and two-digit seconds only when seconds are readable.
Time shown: 11.51
